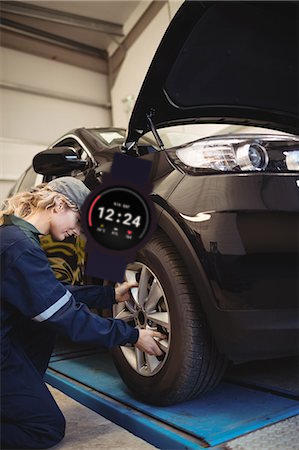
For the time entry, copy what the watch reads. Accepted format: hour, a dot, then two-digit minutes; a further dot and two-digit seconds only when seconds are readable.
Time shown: 12.24
